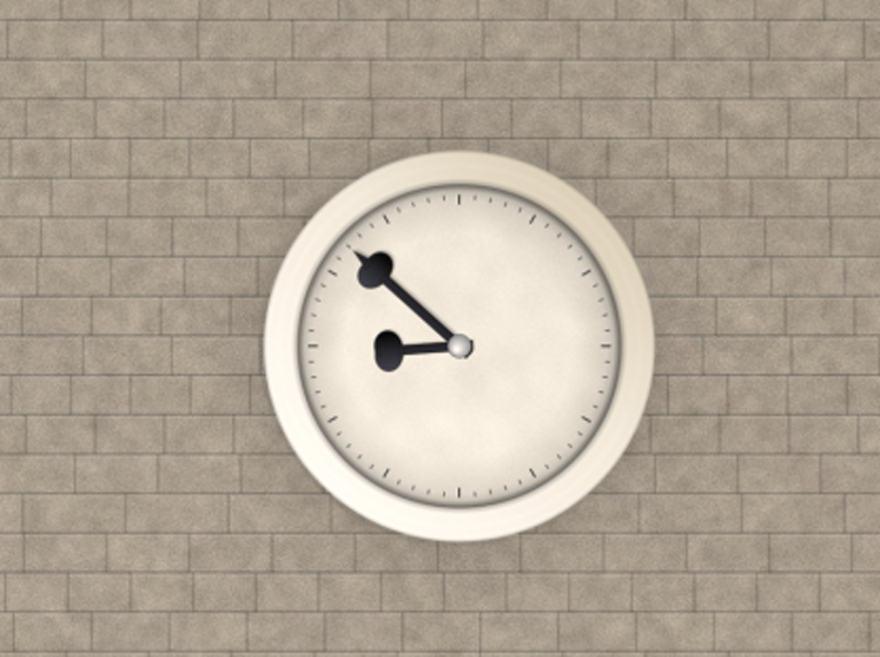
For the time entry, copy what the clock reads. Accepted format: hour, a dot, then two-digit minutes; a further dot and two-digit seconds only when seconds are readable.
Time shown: 8.52
